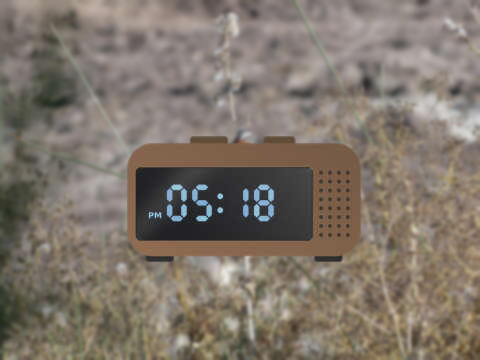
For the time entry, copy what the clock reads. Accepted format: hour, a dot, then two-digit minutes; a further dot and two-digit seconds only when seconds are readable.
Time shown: 5.18
